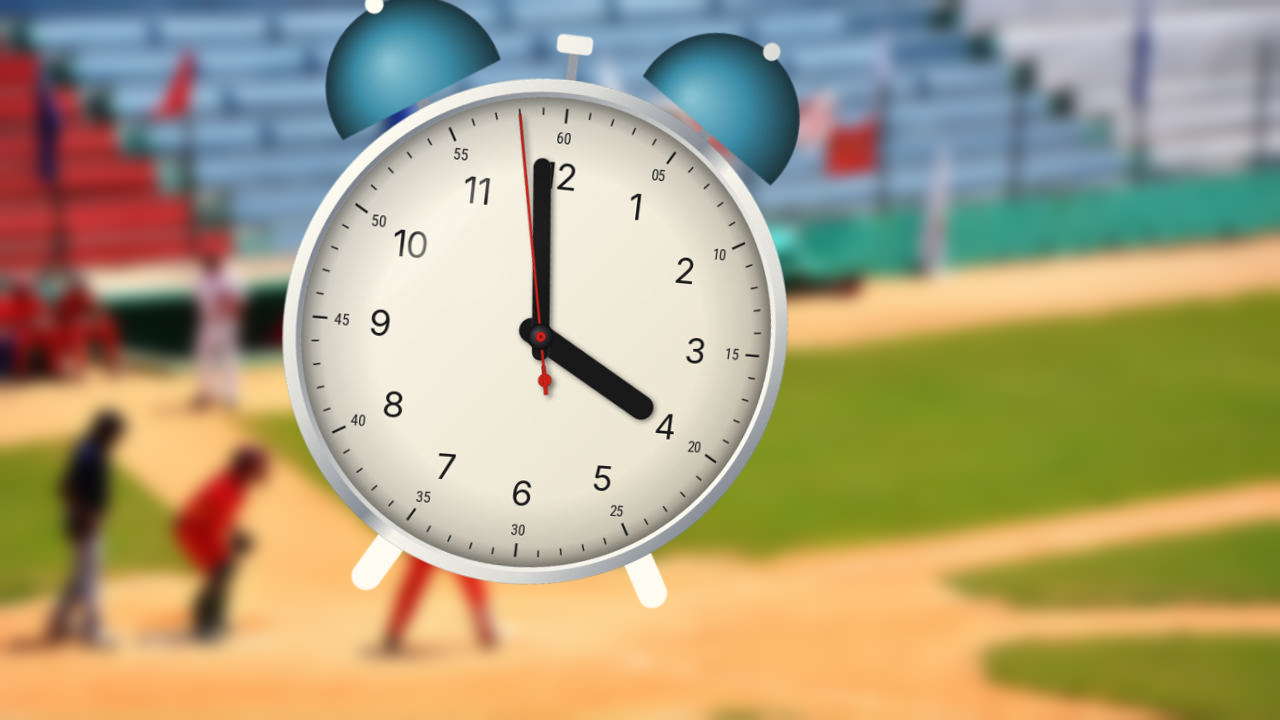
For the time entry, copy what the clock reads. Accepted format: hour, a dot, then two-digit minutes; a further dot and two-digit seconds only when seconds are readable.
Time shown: 3.58.58
